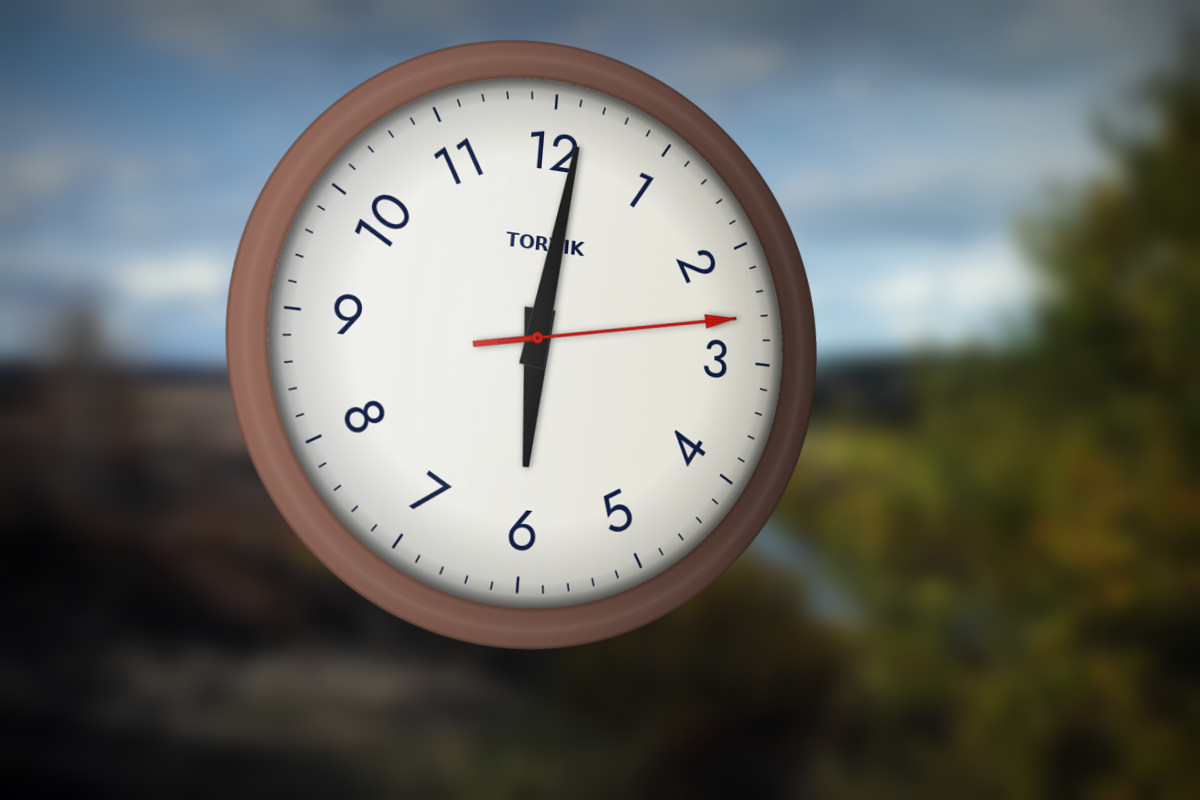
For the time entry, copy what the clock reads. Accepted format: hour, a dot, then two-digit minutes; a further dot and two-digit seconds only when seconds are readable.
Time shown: 6.01.13
